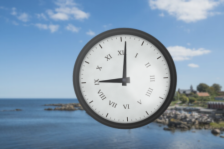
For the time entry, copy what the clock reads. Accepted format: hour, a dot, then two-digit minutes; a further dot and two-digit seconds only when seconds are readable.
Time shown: 9.01
